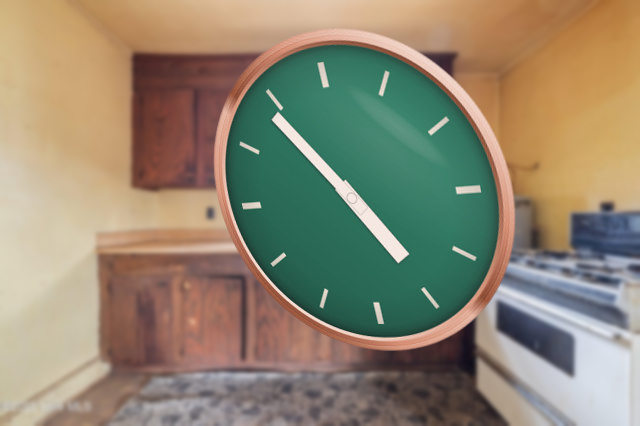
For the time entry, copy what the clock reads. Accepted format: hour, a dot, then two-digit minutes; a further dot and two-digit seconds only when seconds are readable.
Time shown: 4.54
